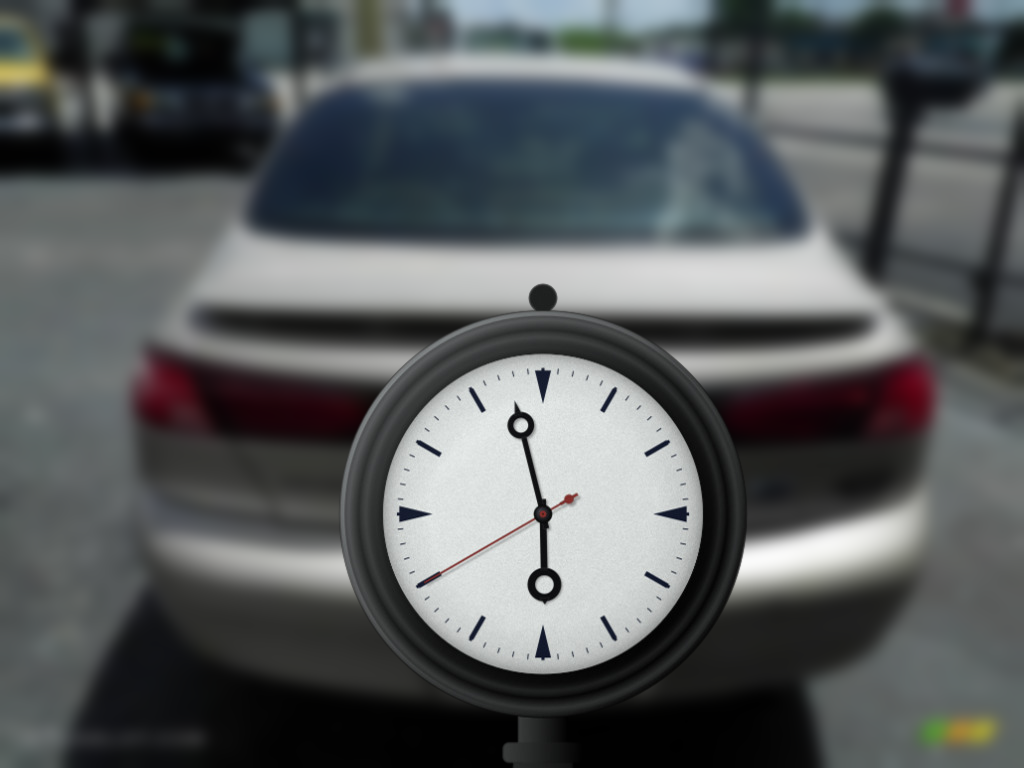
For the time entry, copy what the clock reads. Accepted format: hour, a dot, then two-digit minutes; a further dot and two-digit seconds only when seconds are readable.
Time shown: 5.57.40
